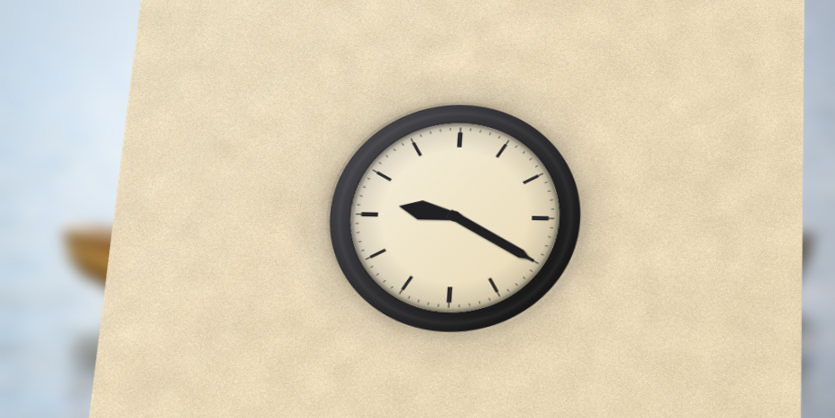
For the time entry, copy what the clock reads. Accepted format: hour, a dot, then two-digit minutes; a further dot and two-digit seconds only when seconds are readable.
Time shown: 9.20
